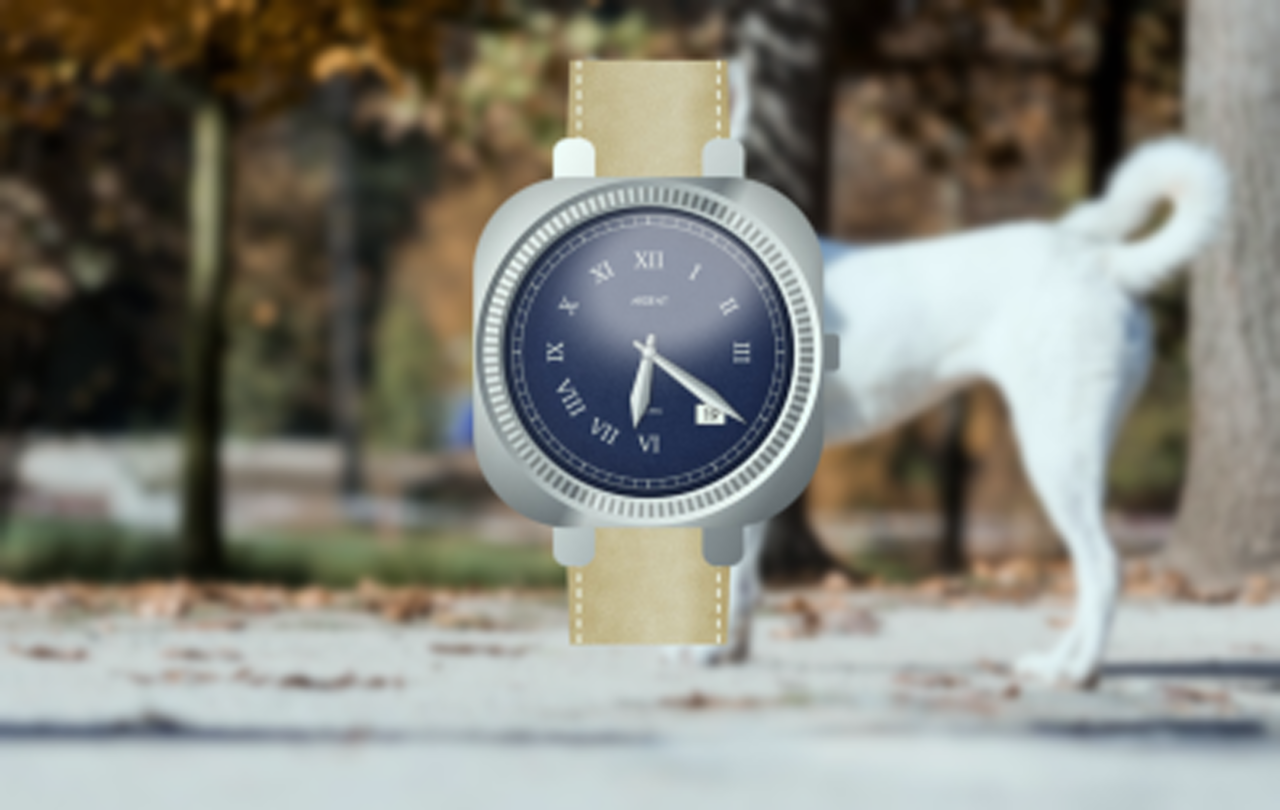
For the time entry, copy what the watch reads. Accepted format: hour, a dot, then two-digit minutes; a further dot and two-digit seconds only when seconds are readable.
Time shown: 6.21
